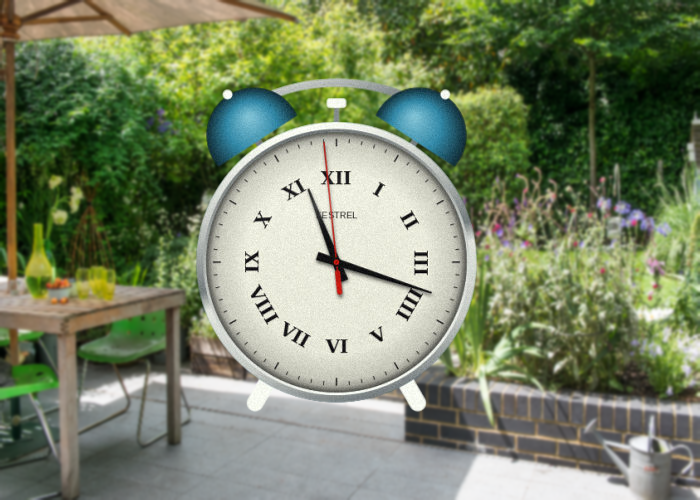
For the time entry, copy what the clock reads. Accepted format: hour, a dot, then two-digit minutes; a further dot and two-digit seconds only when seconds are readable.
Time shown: 11.17.59
